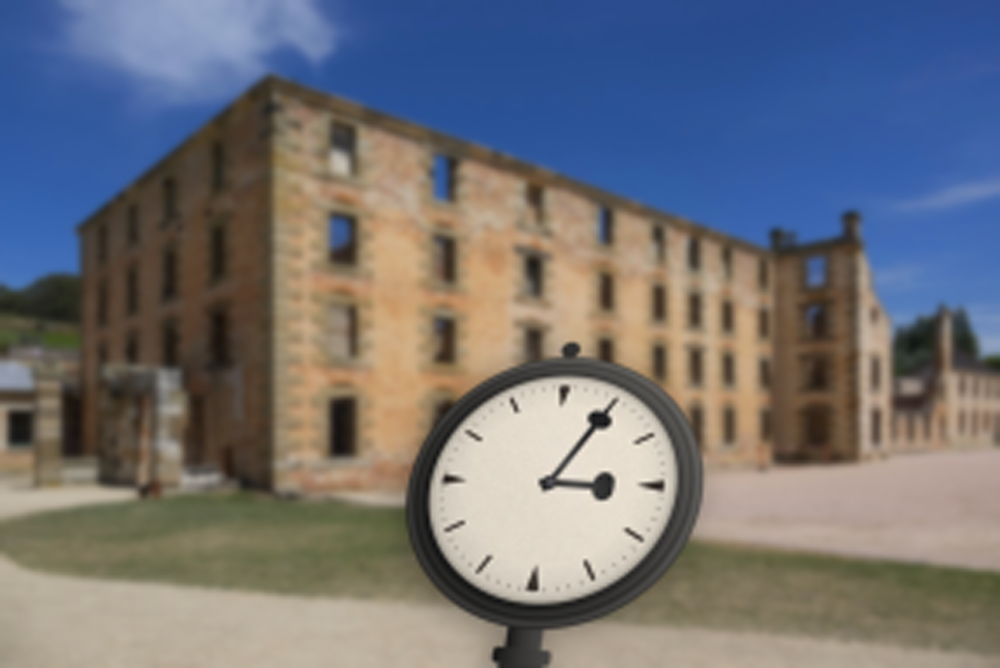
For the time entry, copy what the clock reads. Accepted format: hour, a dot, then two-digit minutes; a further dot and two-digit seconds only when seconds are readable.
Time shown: 3.05
